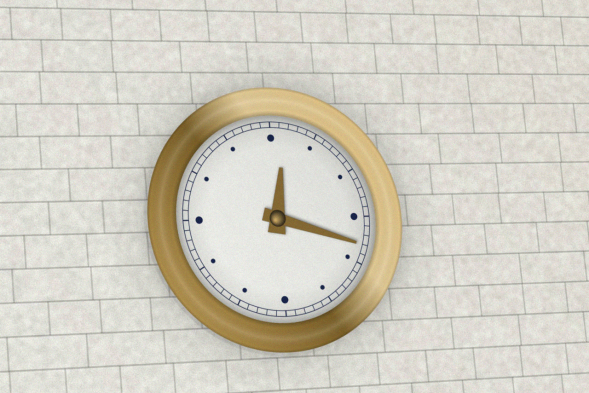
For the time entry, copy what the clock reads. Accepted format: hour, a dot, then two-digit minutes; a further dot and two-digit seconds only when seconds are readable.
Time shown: 12.18
